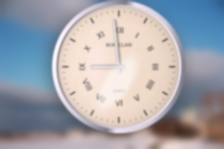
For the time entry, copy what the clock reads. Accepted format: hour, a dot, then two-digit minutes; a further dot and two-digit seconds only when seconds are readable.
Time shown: 8.59
